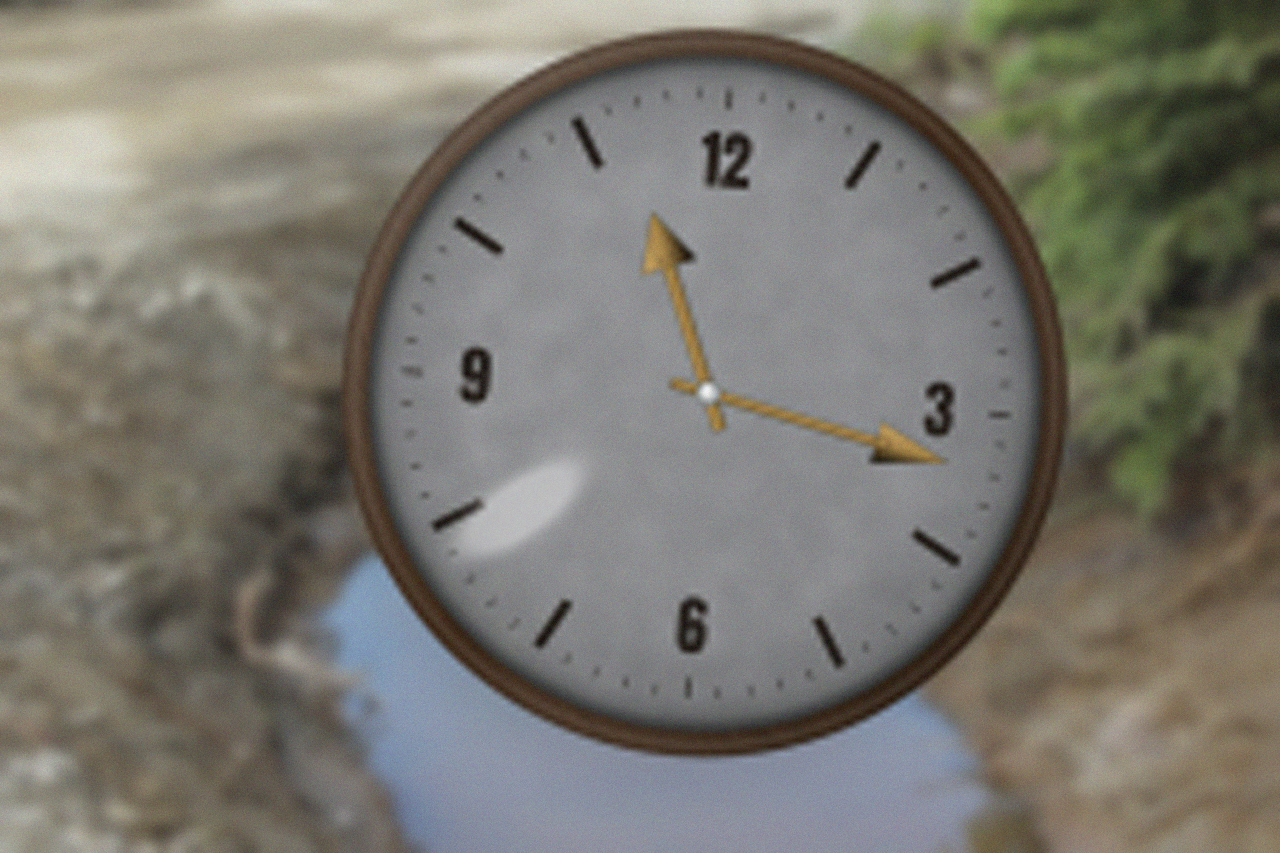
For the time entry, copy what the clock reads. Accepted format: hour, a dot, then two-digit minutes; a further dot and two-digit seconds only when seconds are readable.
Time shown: 11.17
